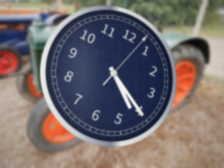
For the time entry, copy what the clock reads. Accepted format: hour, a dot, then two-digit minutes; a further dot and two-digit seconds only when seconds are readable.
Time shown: 4.20.03
